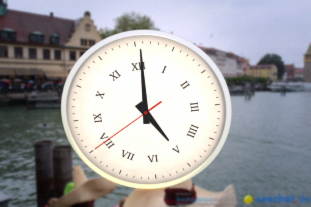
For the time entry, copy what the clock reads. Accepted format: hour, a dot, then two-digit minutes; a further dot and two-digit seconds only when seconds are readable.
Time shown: 5.00.40
